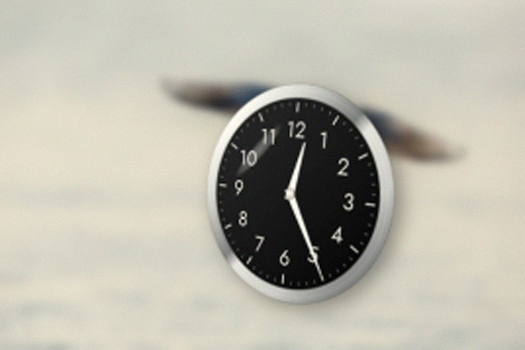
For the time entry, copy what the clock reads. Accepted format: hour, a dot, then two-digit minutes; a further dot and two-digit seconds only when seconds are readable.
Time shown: 12.25
